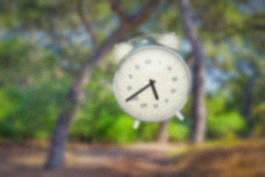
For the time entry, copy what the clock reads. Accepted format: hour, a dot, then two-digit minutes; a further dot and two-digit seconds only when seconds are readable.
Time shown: 5.41
